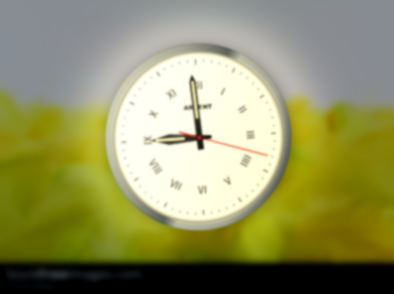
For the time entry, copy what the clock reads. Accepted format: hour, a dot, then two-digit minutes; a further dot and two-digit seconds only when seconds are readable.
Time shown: 8.59.18
